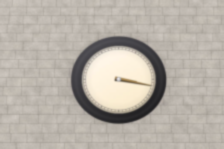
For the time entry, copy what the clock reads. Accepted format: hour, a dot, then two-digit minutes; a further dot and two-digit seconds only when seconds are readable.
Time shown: 3.17
